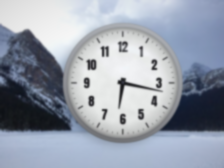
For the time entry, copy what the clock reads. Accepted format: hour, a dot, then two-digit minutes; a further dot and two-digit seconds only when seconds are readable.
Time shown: 6.17
